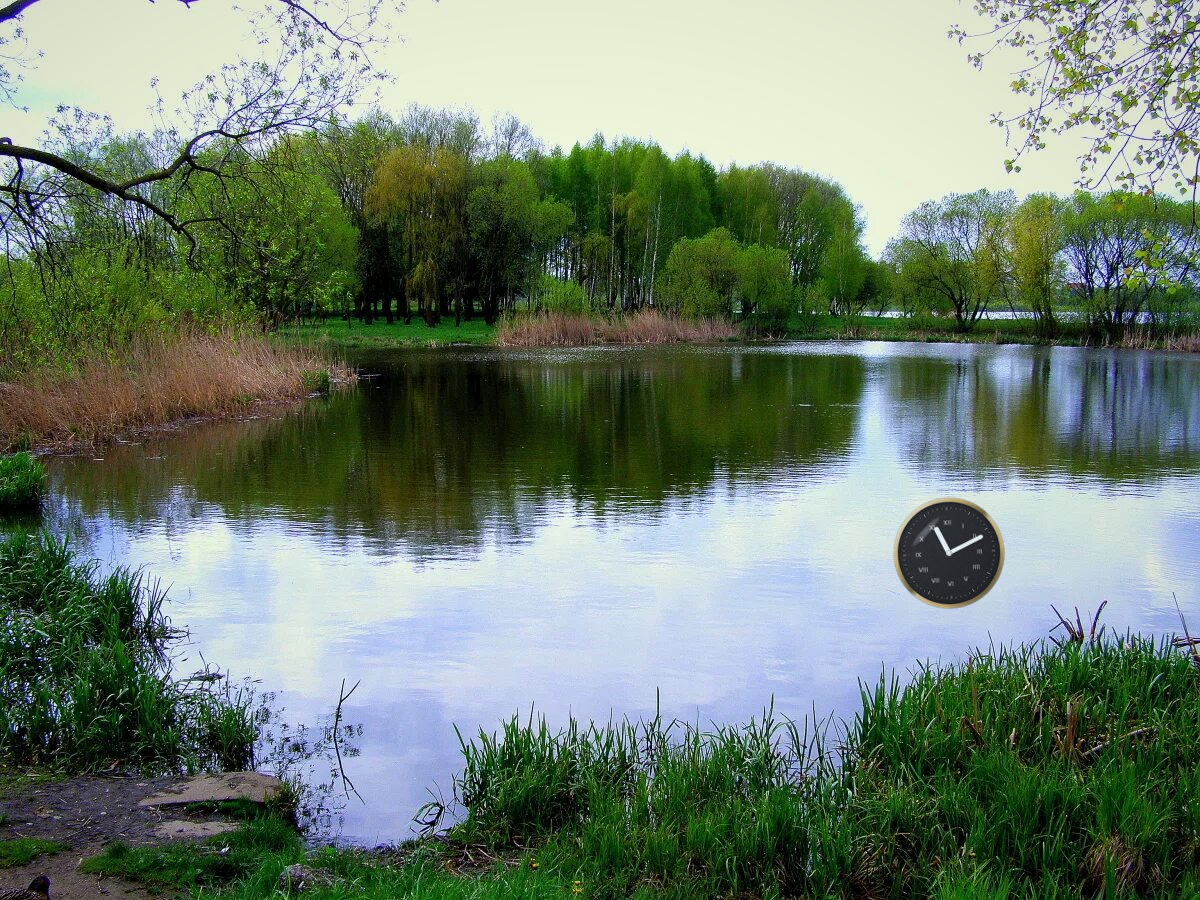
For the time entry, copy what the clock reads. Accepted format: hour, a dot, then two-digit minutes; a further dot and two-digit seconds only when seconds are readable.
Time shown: 11.11
